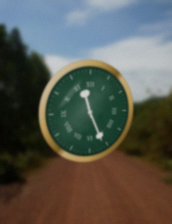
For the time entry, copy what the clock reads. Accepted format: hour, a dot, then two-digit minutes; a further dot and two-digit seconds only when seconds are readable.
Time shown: 11.26
